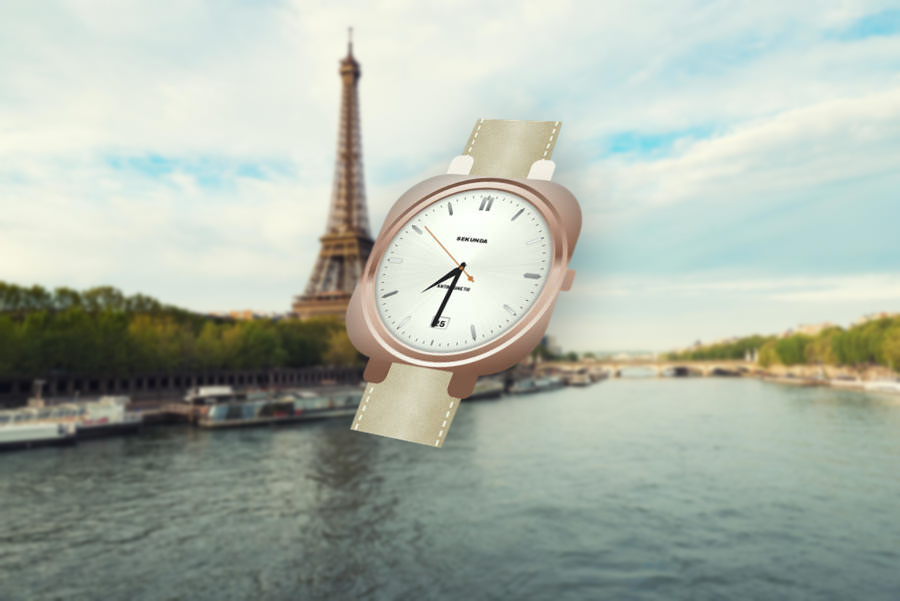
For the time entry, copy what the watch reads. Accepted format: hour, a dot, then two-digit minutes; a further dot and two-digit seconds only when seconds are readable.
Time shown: 7.30.51
